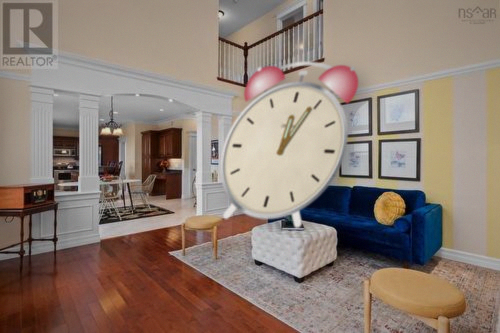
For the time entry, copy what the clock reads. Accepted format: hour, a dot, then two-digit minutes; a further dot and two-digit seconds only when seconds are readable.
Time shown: 12.04
